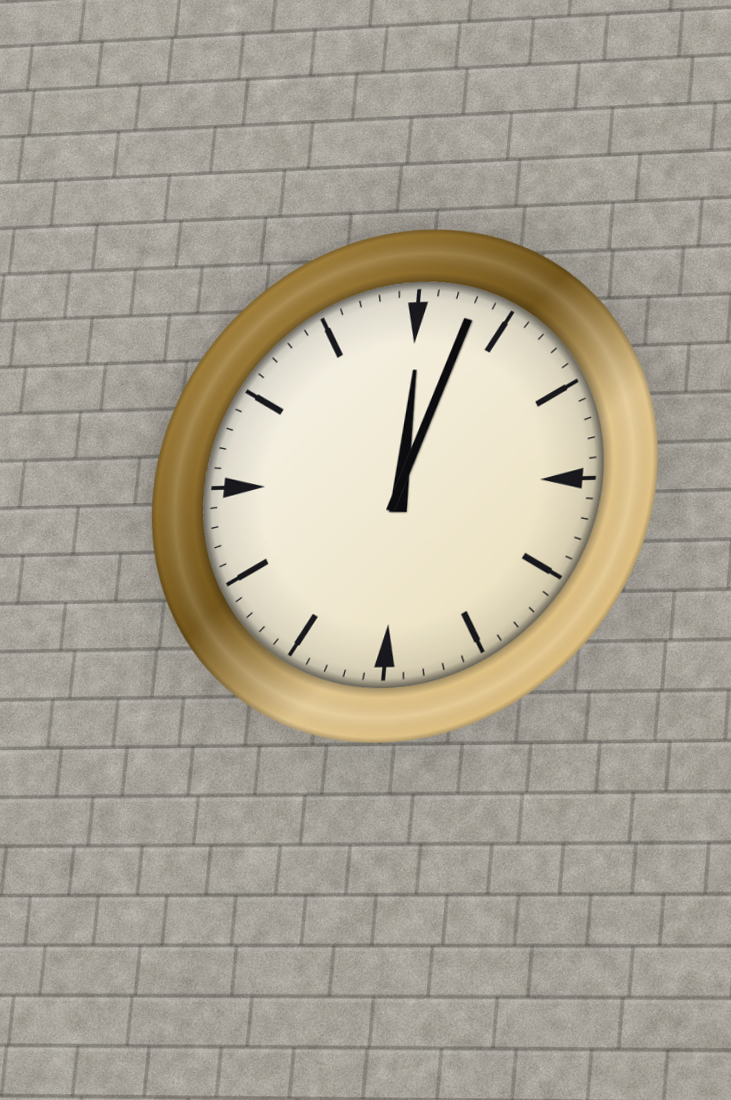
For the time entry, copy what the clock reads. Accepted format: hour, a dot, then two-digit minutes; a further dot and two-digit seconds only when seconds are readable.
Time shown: 12.03
